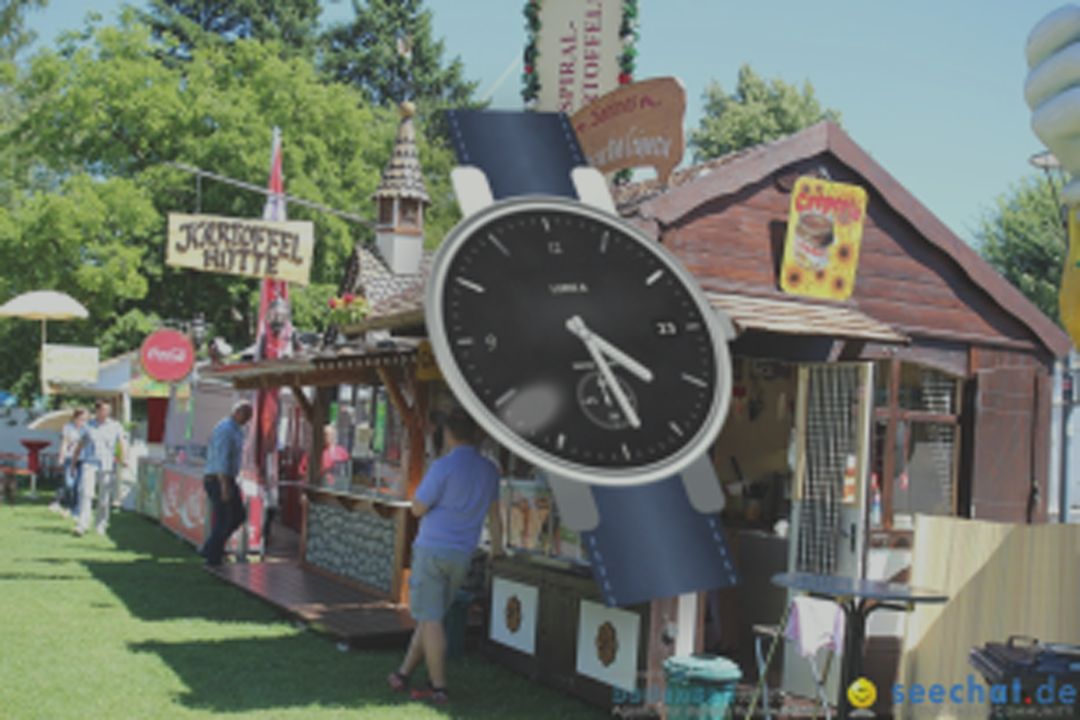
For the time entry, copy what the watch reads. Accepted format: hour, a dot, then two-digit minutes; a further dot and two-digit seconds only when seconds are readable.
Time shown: 4.28
